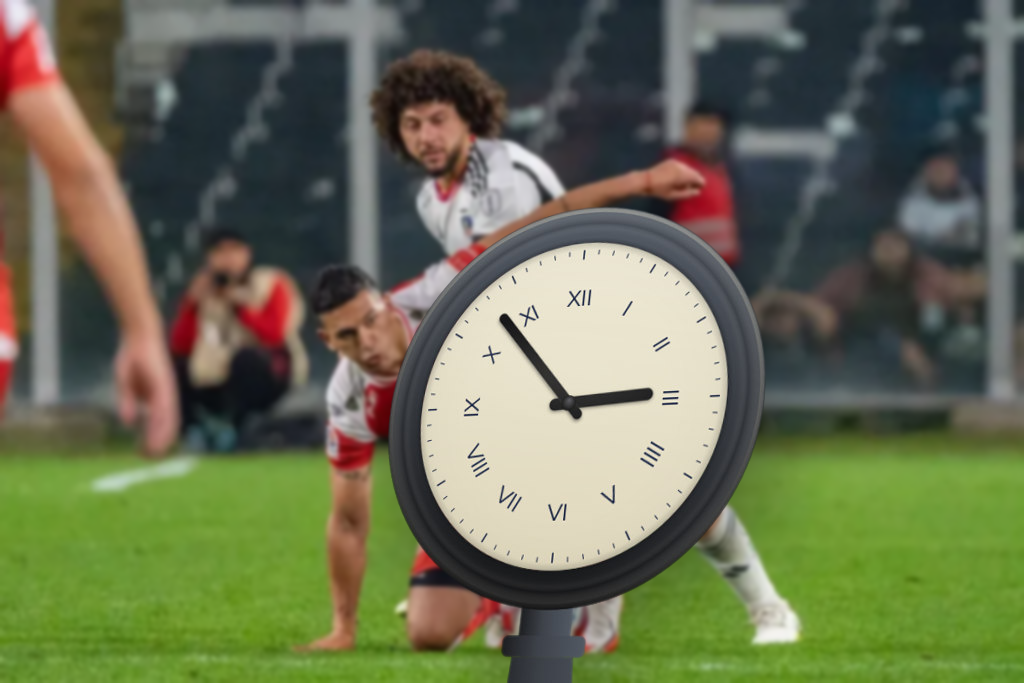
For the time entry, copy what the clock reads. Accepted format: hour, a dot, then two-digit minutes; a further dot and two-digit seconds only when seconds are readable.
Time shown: 2.53
